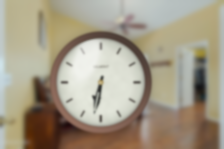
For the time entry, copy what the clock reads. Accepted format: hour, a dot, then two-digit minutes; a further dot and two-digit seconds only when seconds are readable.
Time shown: 6.32
